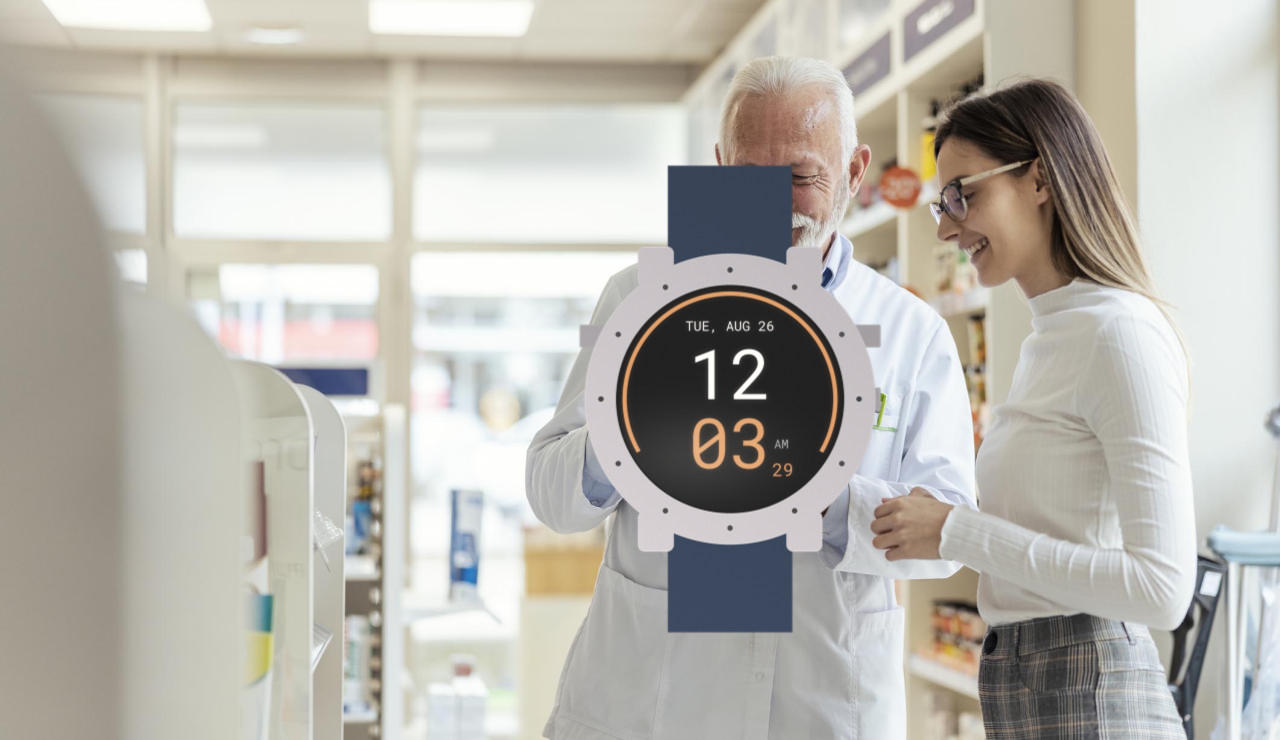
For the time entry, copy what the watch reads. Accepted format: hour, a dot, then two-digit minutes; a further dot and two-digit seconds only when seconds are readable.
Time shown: 12.03.29
